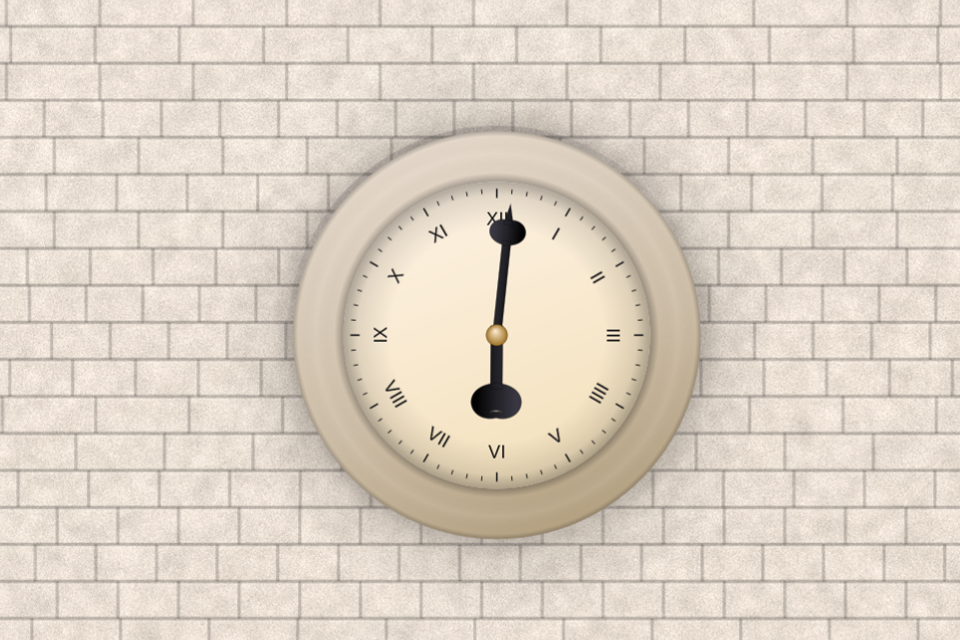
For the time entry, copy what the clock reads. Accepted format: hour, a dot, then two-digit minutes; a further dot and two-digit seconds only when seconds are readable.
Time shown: 6.01
